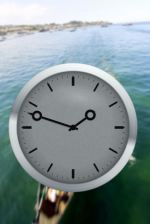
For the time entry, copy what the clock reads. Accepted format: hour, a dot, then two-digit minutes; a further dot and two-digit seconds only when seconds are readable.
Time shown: 1.48
